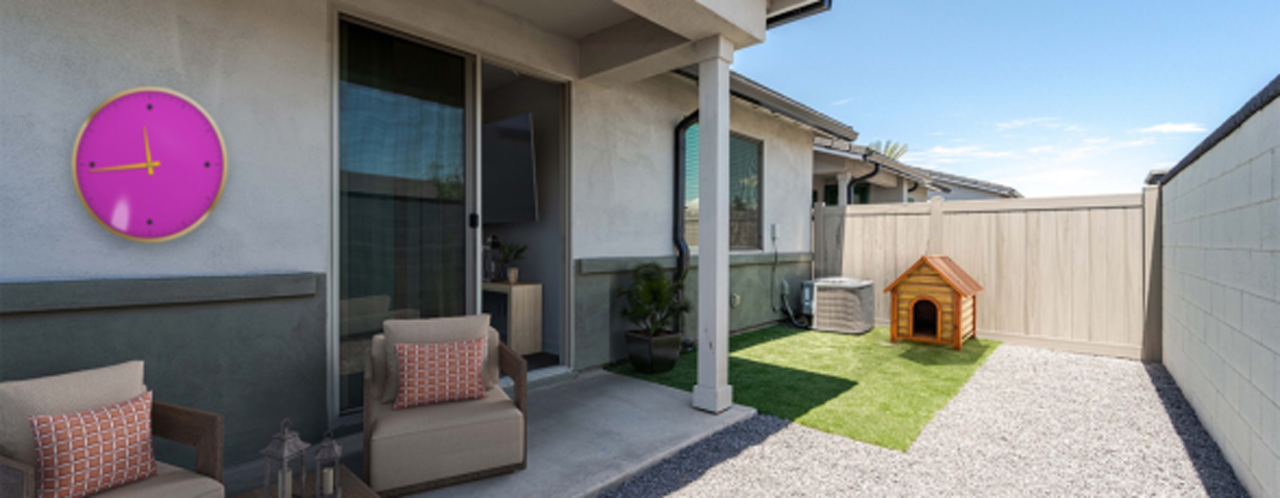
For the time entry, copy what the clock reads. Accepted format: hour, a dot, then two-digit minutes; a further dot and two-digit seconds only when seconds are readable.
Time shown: 11.44
